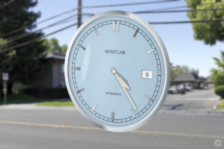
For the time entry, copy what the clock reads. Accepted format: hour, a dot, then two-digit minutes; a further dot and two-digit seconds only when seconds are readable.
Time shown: 4.24
